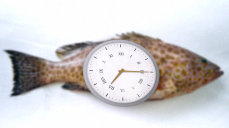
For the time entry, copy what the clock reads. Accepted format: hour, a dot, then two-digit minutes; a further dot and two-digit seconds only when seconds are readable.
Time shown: 7.15
